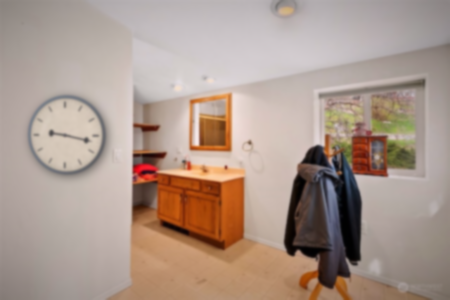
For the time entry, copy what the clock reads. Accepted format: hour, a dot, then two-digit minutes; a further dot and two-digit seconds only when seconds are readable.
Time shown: 9.17
